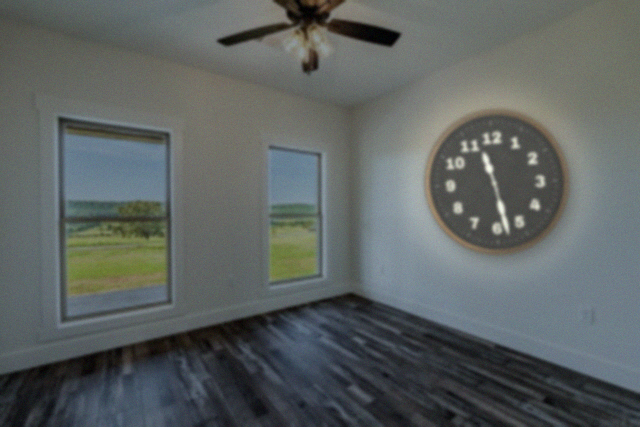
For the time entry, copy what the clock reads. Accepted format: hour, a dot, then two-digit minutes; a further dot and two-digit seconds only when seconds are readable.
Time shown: 11.28
